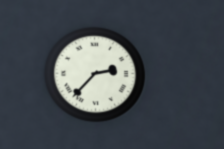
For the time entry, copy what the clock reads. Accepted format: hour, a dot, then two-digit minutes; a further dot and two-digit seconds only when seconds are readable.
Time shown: 2.37
